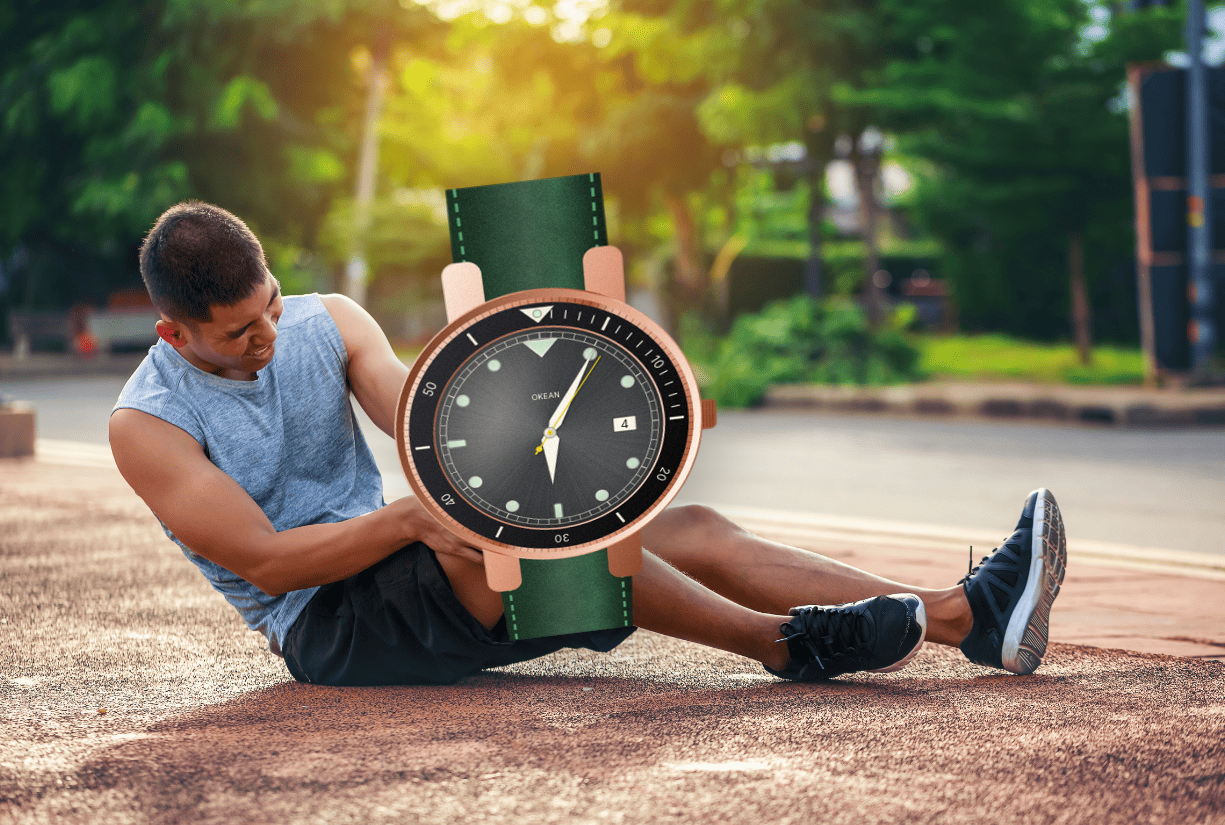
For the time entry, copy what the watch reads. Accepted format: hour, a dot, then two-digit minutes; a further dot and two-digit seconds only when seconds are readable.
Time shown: 6.05.06
